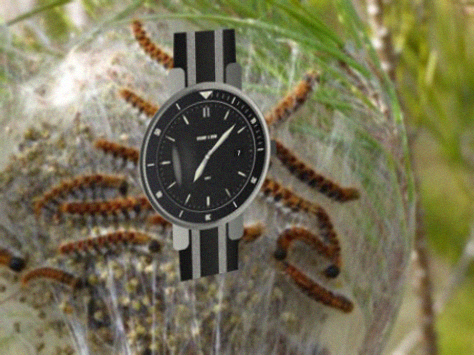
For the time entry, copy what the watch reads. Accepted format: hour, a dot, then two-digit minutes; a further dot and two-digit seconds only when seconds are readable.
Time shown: 7.08
